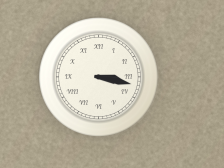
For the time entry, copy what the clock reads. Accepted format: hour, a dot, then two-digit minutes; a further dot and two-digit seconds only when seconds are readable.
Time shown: 3.17
